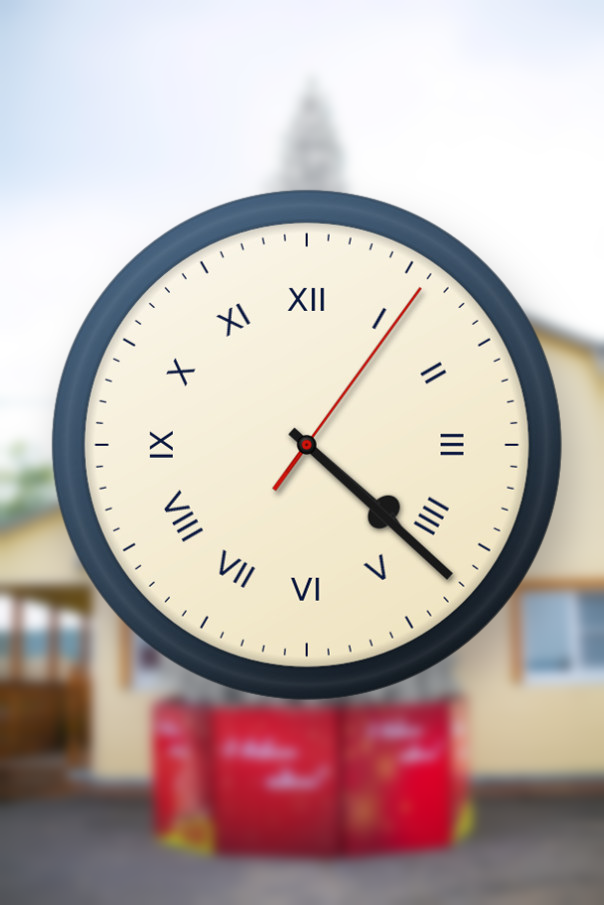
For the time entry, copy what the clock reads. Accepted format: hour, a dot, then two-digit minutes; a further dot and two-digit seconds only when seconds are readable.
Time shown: 4.22.06
